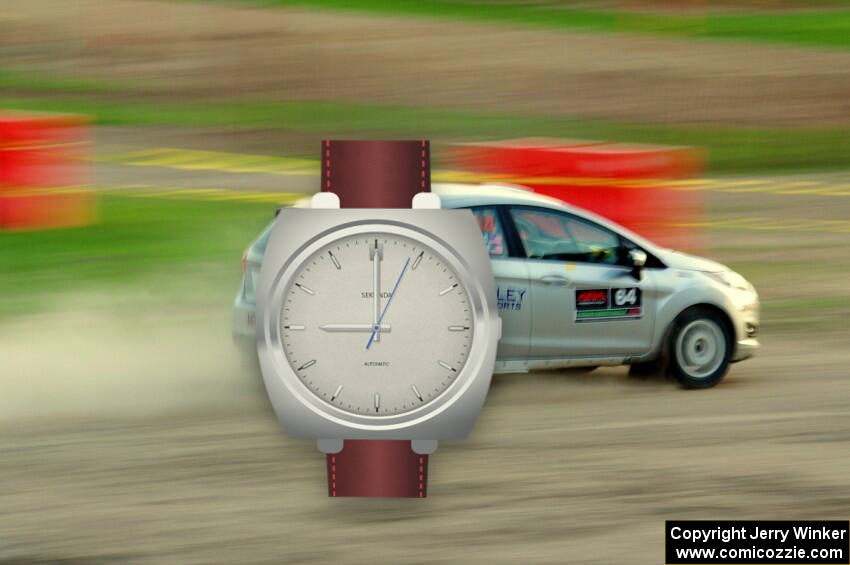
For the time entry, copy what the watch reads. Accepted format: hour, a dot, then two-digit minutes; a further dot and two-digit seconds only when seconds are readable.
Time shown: 9.00.04
